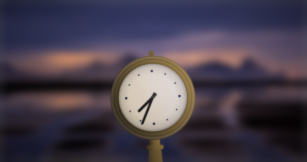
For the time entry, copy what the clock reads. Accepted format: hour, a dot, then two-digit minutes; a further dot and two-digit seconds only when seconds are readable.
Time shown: 7.34
